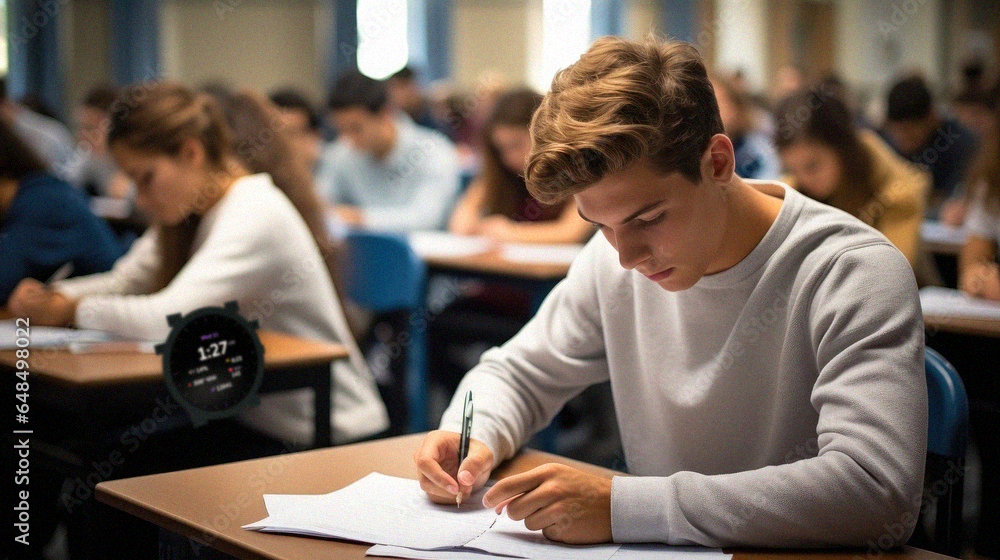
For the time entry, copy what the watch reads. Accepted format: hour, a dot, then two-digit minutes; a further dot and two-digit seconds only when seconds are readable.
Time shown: 1.27
